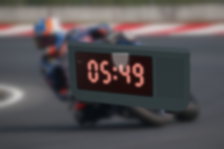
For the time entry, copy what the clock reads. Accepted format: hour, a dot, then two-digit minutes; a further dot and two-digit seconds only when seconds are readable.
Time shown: 5.49
